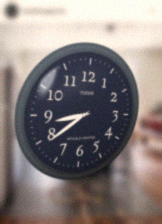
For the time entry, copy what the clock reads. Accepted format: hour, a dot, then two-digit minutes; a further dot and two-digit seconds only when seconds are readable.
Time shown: 8.39
